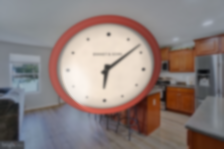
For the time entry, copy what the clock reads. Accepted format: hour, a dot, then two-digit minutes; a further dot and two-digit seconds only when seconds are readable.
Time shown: 6.08
